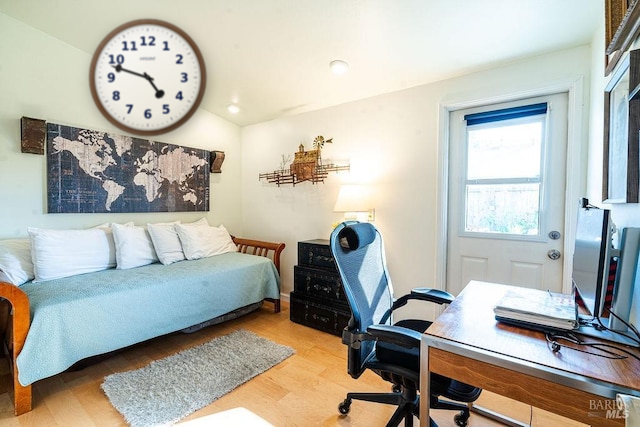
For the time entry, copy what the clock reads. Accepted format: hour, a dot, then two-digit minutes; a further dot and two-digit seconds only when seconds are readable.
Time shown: 4.48
